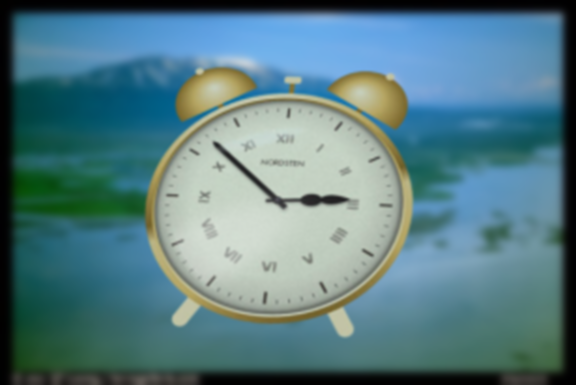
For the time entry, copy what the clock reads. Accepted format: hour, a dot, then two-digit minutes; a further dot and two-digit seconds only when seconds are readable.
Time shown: 2.52
